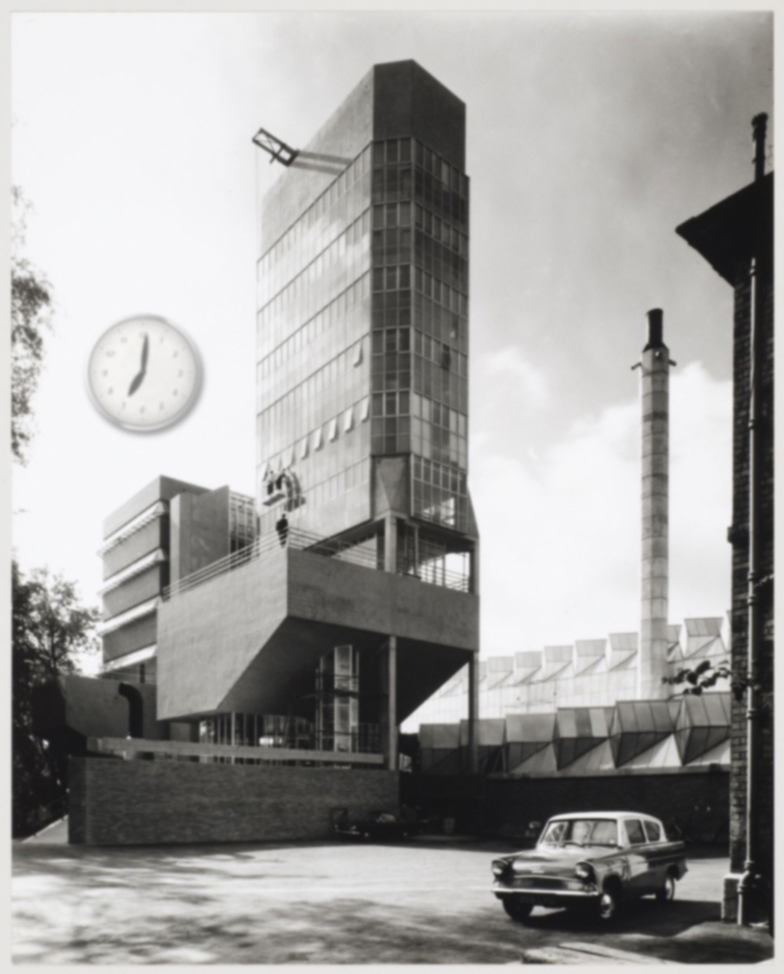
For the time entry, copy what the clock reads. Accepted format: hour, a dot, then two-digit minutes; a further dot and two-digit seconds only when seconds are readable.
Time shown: 7.01
